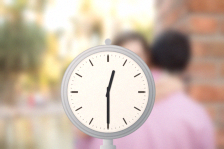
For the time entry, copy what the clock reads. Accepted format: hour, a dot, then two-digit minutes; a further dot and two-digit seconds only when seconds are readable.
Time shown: 12.30
